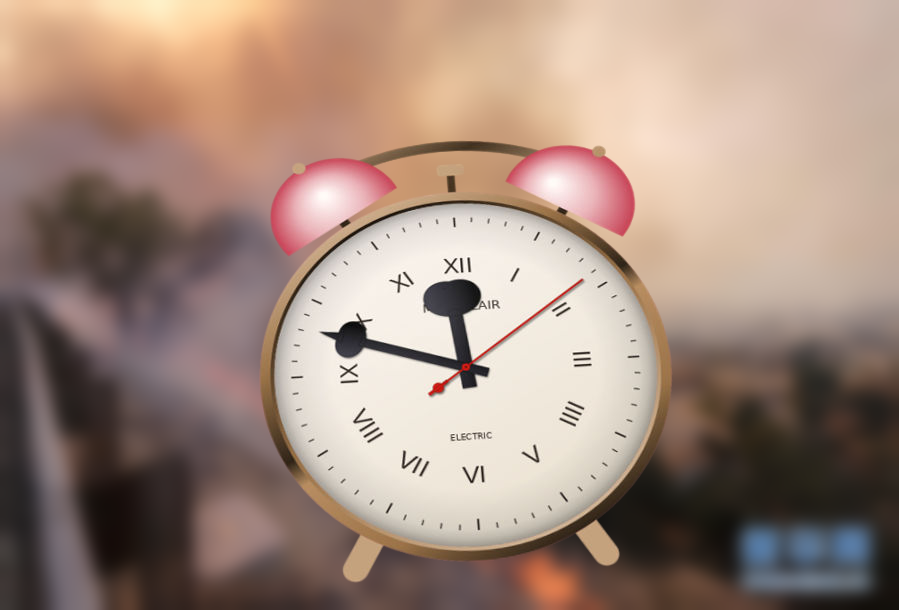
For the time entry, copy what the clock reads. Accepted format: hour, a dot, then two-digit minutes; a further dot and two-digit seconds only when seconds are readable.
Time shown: 11.48.09
